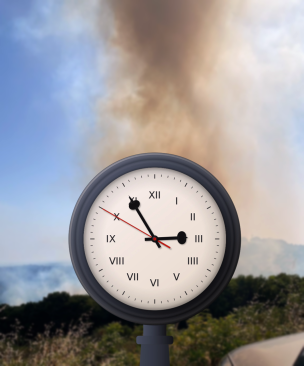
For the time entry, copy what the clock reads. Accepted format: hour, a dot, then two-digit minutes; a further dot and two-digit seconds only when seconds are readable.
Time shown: 2.54.50
